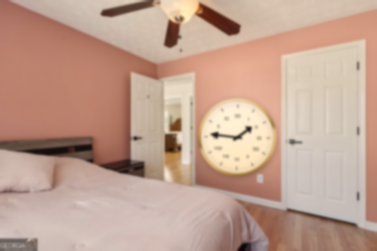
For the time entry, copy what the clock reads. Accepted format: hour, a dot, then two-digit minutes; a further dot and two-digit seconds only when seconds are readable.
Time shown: 1.46
